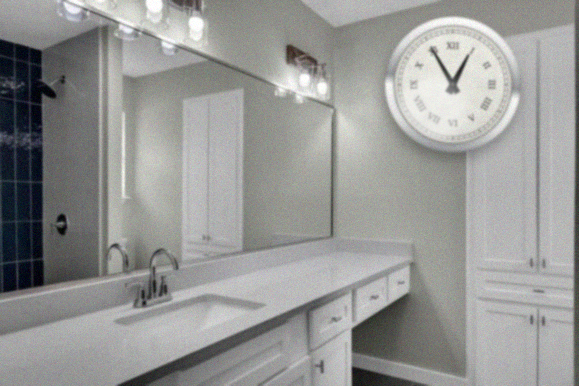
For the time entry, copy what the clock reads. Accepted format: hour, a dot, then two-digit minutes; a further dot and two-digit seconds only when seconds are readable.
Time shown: 12.55
